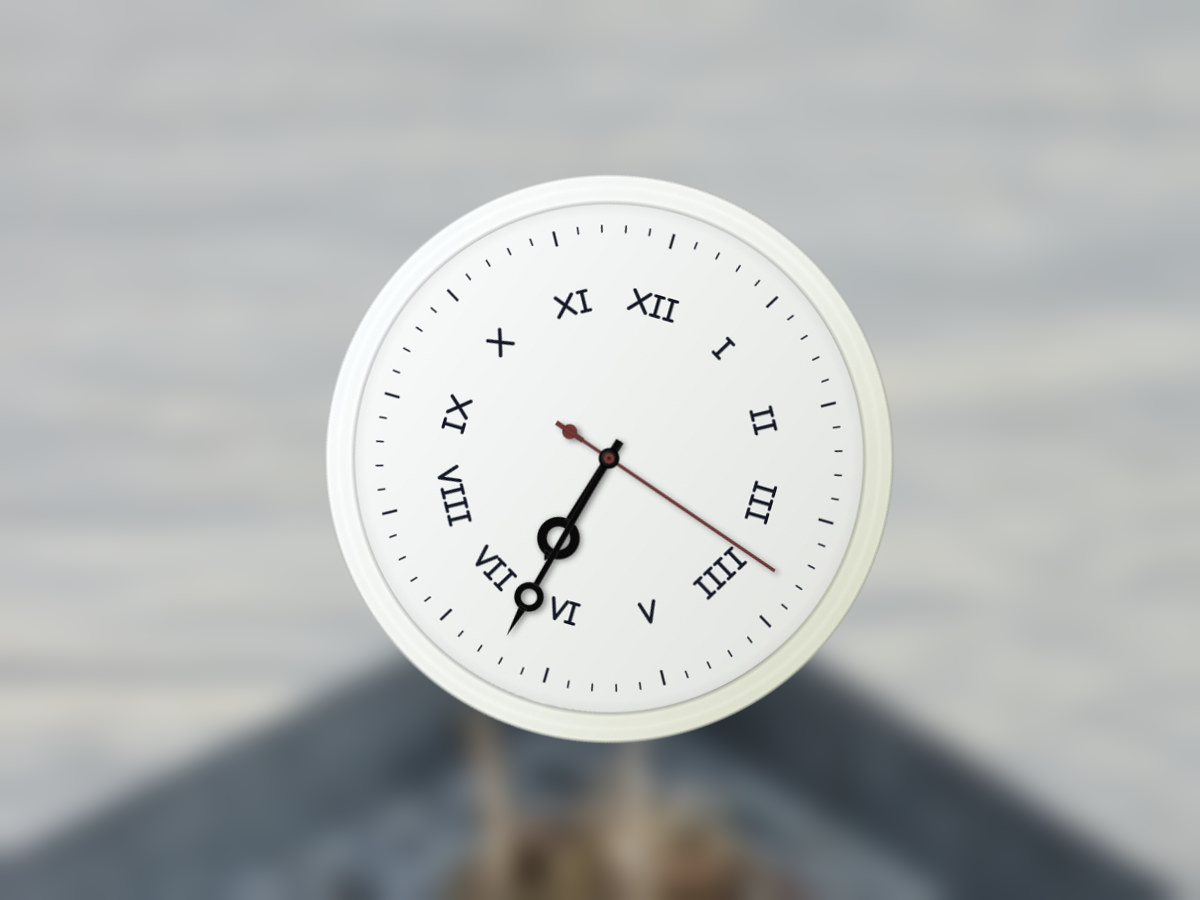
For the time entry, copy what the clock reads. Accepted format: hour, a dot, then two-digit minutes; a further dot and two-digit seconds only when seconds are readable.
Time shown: 6.32.18
